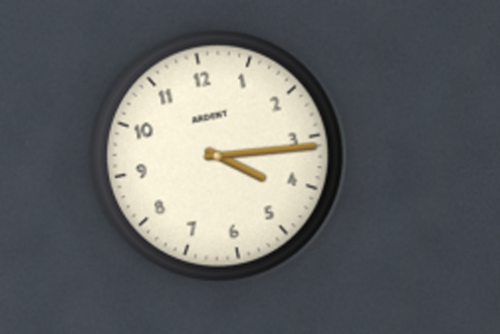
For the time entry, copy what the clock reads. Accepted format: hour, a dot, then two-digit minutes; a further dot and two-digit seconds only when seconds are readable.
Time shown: 4.16
